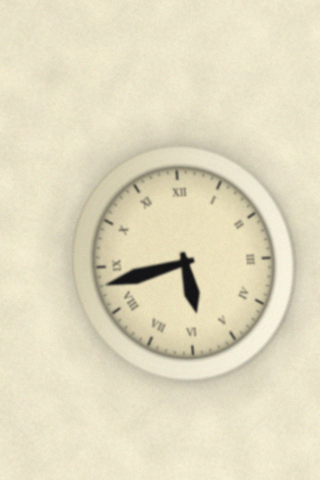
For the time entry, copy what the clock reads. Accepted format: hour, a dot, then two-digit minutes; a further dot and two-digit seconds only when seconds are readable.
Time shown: 5.43
